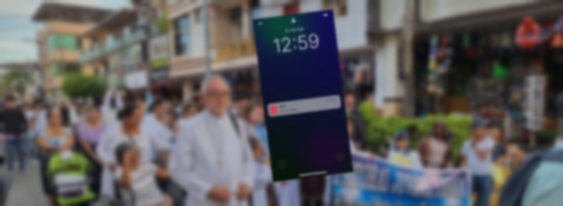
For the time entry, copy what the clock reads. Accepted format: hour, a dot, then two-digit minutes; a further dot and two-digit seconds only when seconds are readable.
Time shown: 12.59
